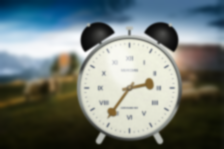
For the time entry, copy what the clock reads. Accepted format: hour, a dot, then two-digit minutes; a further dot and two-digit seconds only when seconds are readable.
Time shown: 2.36
